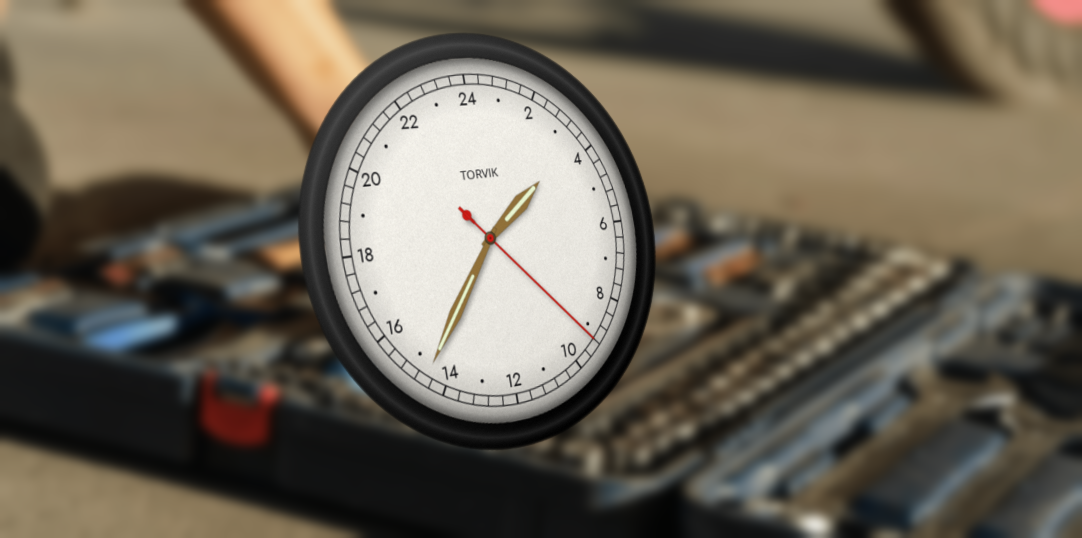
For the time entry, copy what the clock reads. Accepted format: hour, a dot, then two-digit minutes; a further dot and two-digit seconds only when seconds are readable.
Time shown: 3.36.23
